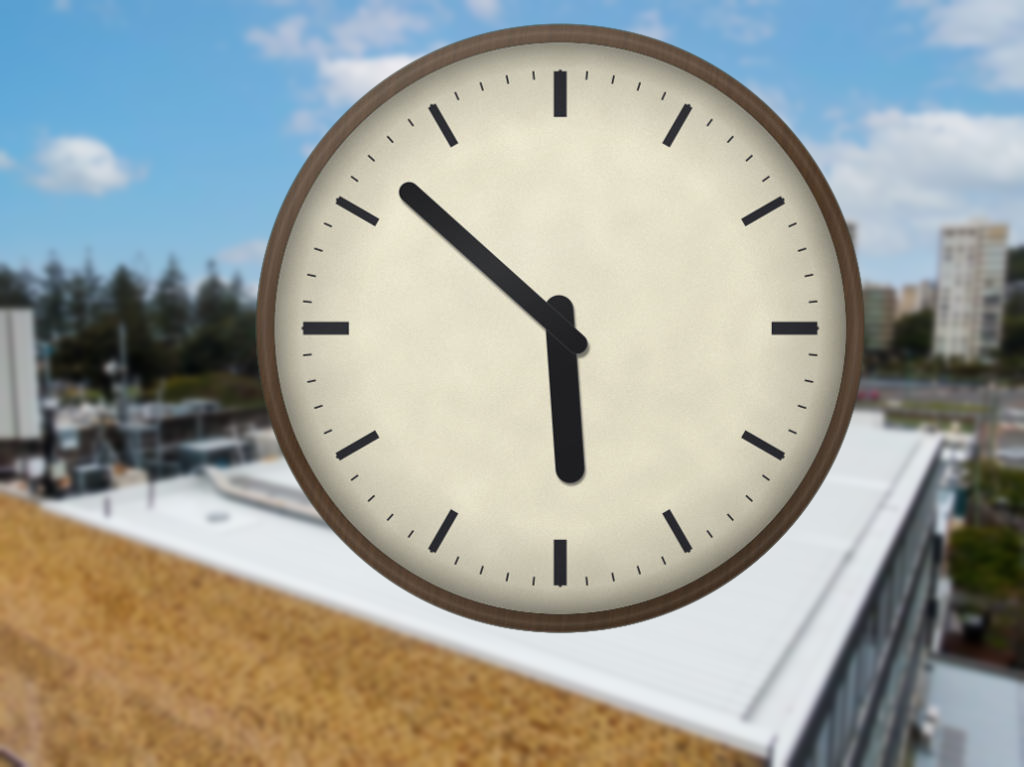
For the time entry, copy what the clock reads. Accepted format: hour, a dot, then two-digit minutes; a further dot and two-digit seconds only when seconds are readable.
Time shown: 5.52
